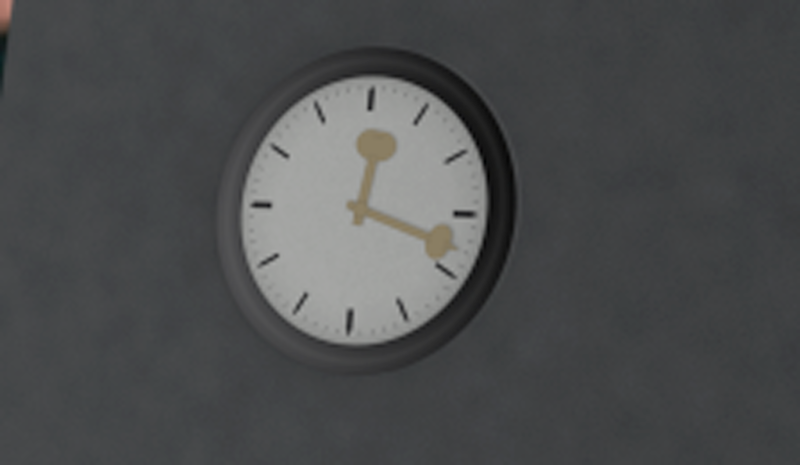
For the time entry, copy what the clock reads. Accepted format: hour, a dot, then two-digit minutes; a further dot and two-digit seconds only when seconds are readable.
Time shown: 12.18
